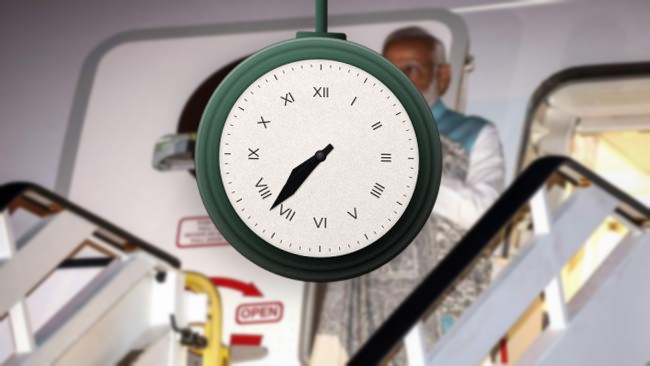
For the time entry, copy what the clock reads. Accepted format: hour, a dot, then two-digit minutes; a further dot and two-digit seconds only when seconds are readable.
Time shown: 7.37
